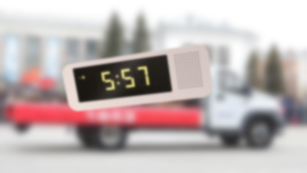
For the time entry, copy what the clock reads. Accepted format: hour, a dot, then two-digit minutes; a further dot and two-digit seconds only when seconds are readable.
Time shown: 5.57
